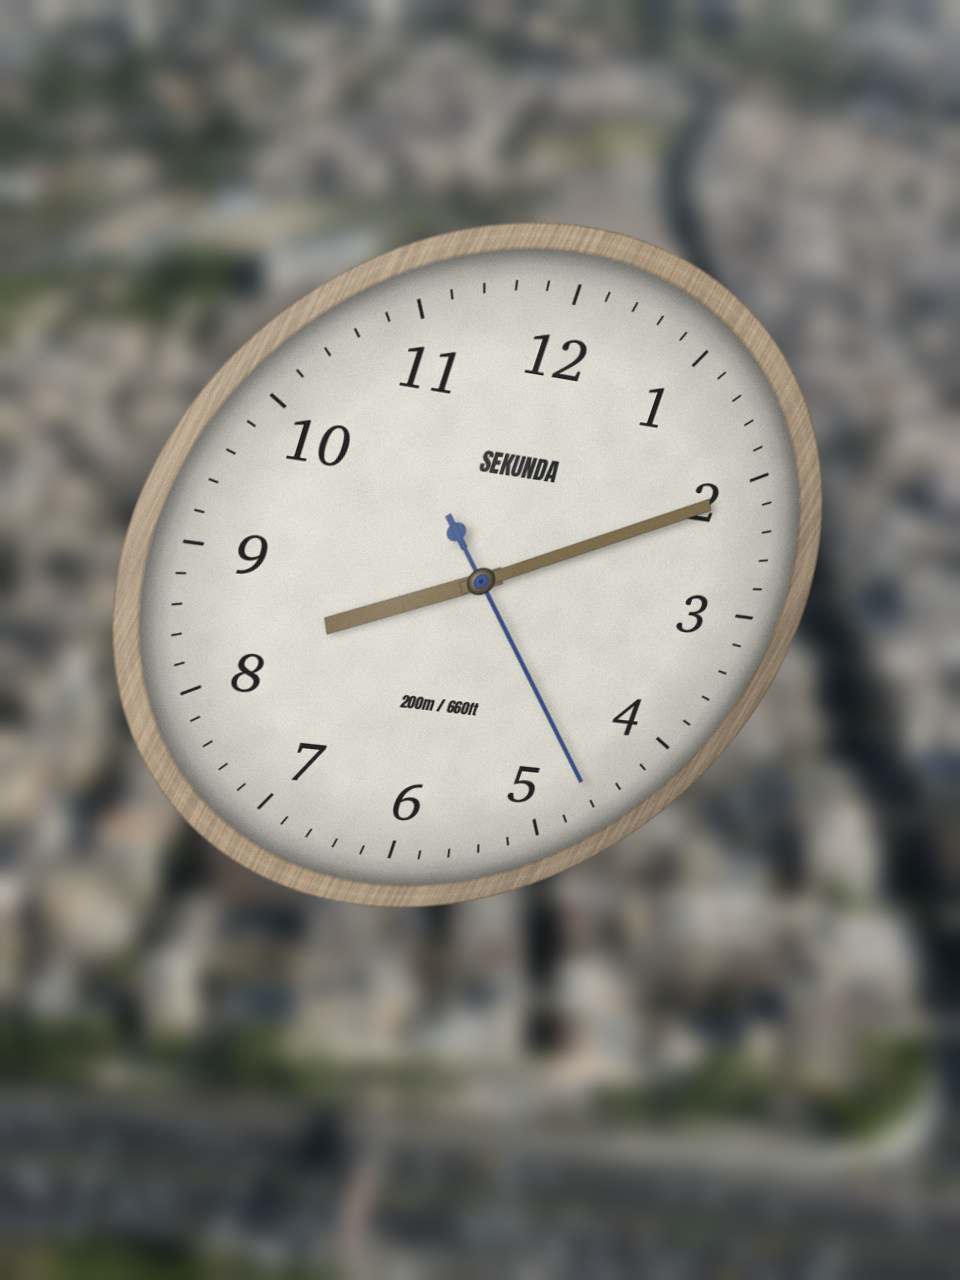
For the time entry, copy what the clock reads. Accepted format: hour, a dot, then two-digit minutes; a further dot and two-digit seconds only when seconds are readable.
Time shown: 8.10.23
